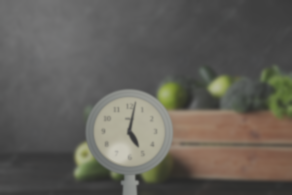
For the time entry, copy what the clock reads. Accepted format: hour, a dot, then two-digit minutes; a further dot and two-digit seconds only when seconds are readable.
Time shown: 5.02
